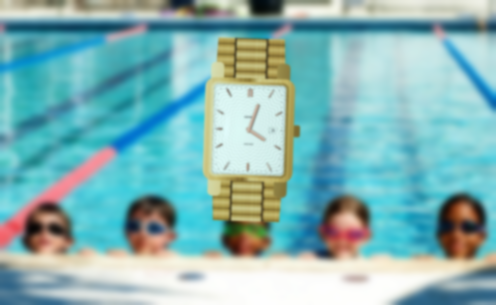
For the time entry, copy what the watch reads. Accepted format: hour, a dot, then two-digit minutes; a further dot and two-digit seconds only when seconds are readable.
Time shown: 4.03
